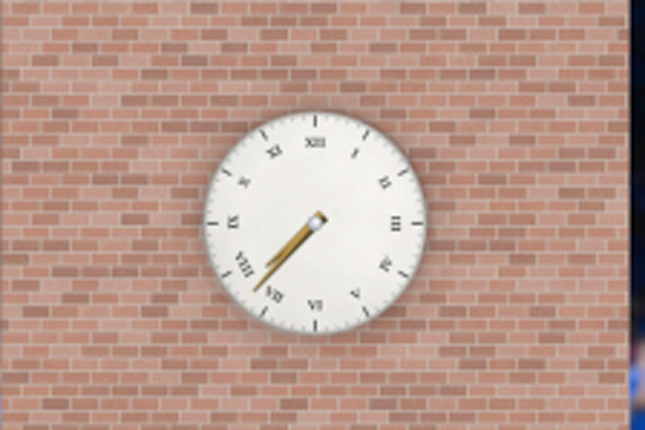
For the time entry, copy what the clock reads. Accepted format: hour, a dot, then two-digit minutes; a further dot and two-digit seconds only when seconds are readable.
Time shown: 7.37
